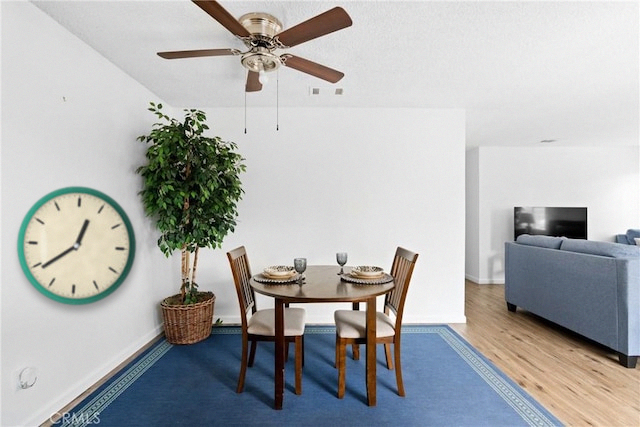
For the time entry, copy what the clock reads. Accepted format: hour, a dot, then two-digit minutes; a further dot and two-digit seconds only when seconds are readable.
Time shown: 12.39
